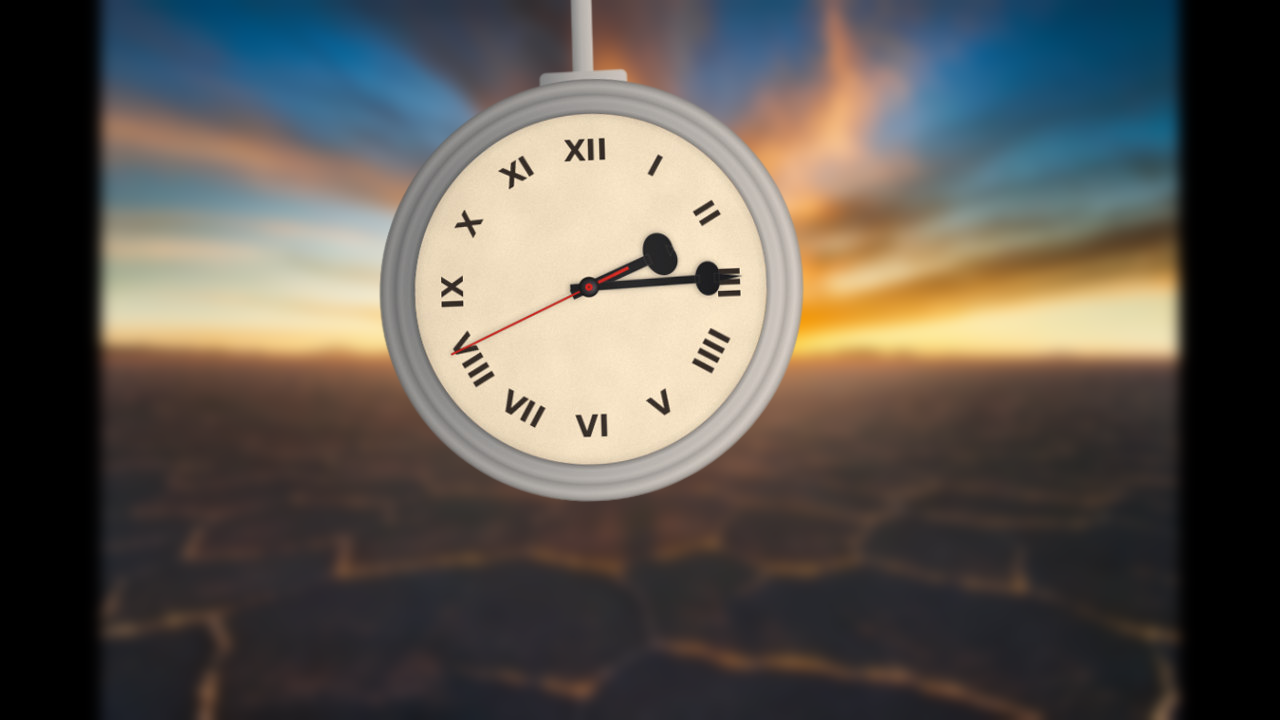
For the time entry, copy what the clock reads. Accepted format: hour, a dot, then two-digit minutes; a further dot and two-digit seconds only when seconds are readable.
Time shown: 2.14.41
